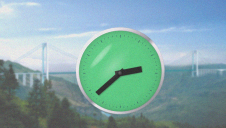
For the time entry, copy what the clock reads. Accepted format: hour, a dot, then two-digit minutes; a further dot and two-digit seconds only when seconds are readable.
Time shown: 2.38
